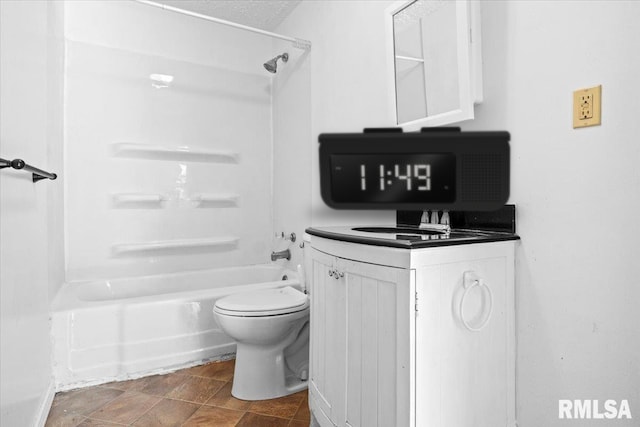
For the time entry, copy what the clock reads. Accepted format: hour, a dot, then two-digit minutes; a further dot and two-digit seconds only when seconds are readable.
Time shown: 11.49
